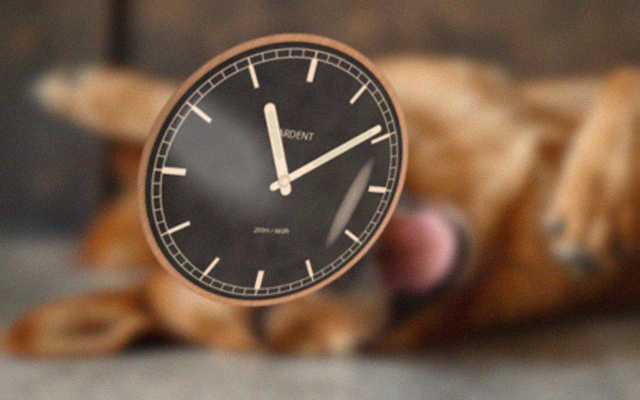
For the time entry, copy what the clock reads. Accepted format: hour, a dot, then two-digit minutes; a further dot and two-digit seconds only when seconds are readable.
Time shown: 11.09
